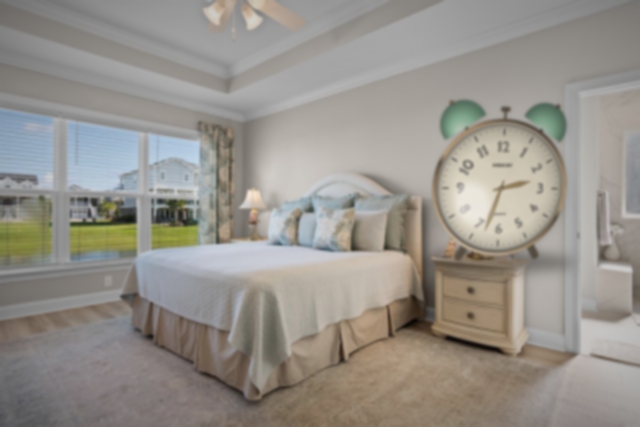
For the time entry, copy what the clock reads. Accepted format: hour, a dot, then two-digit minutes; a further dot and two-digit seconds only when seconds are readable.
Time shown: 2.33
